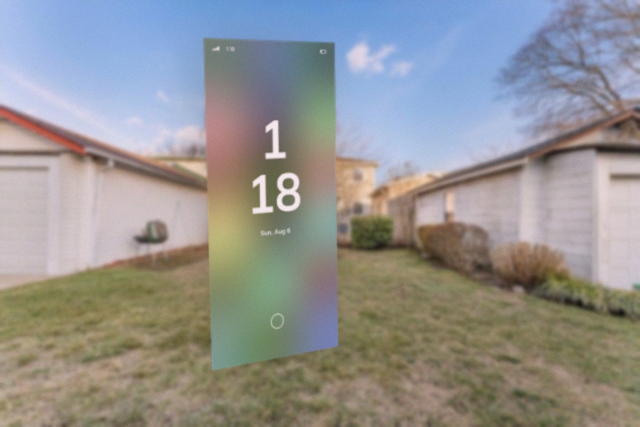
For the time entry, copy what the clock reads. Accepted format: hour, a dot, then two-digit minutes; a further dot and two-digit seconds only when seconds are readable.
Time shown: 1.18
